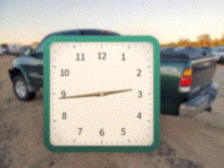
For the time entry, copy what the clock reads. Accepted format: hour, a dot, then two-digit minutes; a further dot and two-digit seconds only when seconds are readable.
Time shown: 2.44
